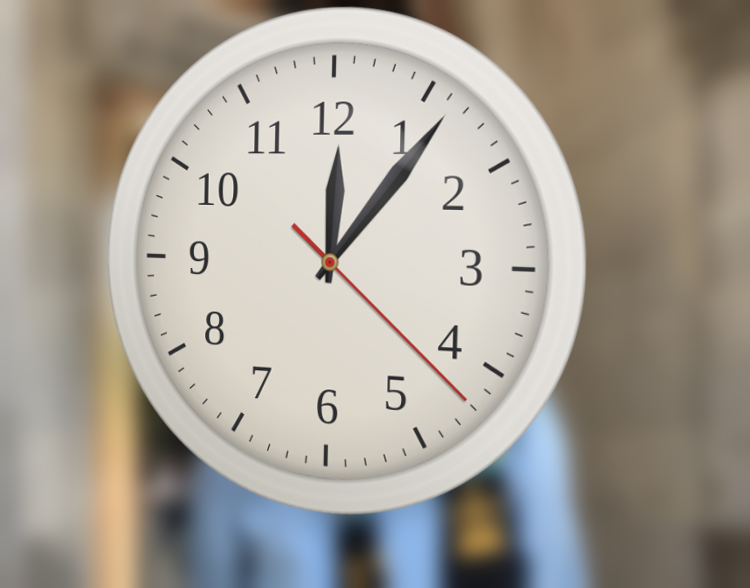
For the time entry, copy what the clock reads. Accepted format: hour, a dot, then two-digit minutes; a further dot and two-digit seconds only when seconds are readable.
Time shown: 12.06.22
